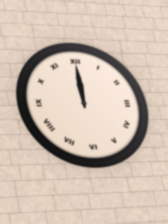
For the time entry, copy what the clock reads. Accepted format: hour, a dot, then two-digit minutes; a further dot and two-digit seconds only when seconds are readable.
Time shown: 12.00
